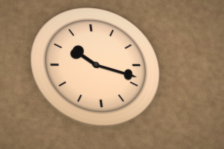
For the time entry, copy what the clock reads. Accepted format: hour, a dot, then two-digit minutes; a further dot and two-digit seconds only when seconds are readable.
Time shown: 10.18
